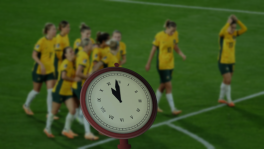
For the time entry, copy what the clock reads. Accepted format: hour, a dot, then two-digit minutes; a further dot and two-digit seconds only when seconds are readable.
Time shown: 10.59
